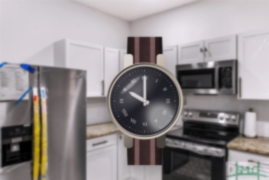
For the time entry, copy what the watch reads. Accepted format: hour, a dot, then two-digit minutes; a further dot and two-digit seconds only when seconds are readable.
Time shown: 10.00
